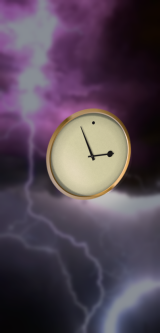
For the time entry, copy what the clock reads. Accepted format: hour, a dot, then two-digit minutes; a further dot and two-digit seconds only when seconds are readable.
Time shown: 2.56
